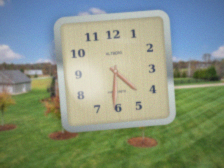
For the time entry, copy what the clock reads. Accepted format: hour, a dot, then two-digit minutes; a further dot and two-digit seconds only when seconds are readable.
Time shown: 4.31
